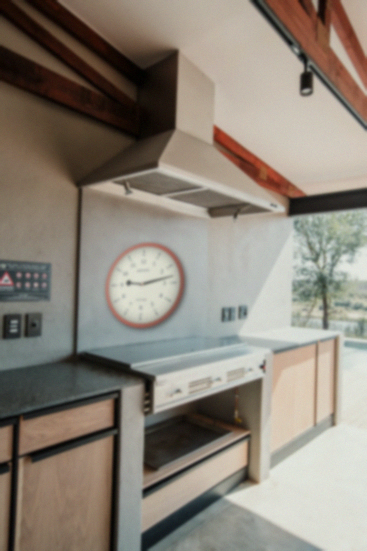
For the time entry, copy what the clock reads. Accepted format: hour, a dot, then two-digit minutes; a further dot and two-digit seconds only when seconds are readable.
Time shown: 9.13
